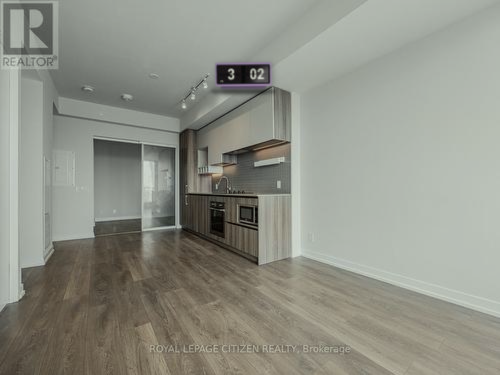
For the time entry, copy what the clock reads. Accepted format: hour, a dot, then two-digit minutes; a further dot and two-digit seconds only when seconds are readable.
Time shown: 3.02
